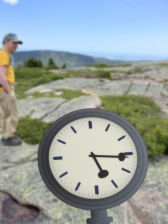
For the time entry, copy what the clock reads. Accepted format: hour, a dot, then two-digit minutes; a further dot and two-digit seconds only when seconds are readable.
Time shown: 5.16
